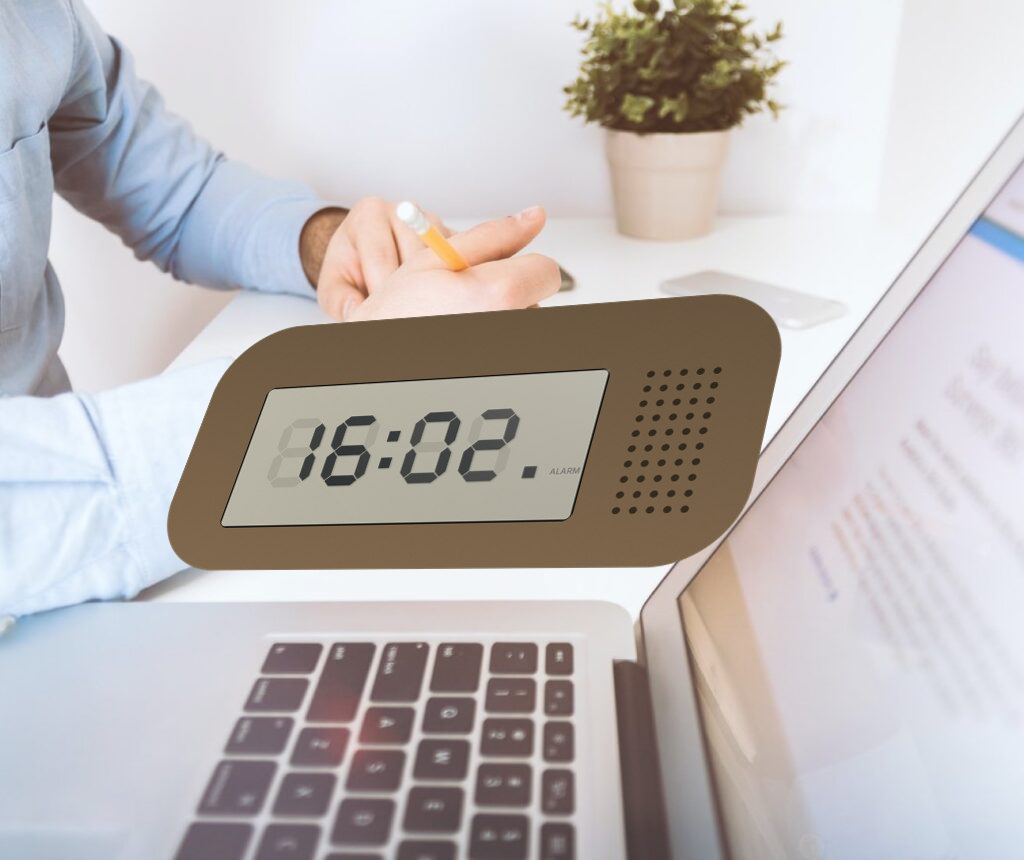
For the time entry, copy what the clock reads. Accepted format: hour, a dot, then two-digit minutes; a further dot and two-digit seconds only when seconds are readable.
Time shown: 16.02
